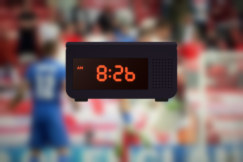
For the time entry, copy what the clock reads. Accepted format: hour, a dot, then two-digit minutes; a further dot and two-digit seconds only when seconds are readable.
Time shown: 8.26
